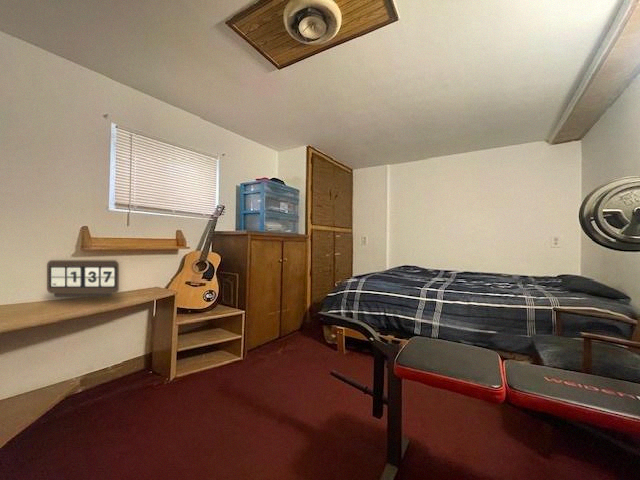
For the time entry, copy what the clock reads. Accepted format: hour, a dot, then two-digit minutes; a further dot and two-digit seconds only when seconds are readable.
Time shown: 1.37
